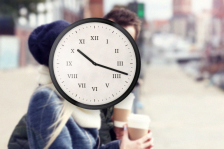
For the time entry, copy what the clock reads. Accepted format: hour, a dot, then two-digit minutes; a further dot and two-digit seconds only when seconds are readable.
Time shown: 10.18
